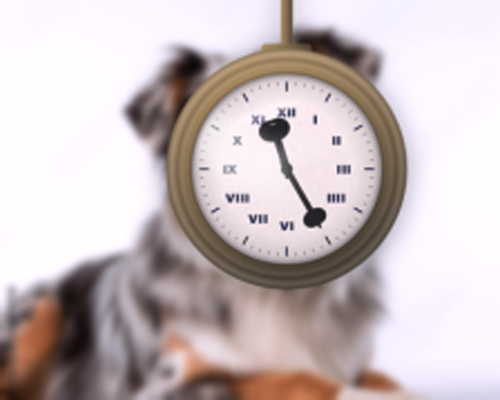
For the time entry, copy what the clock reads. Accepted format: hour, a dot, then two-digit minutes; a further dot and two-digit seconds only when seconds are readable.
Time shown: 11.25
